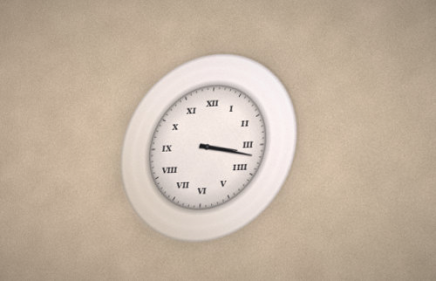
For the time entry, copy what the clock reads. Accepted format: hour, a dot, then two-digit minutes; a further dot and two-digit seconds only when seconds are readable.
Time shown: 3.17
